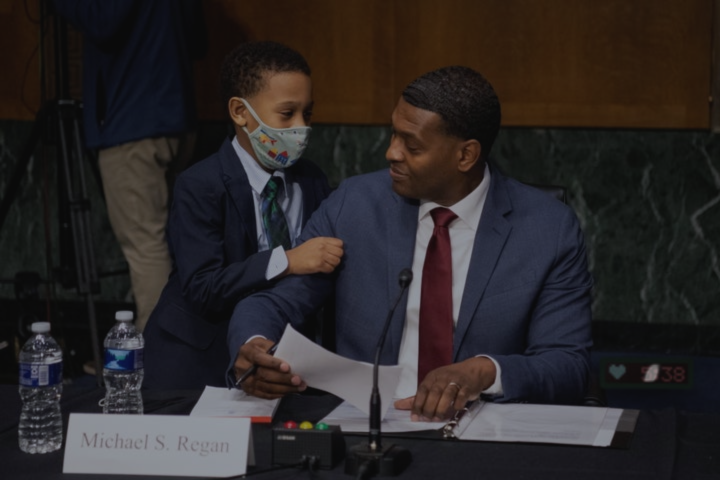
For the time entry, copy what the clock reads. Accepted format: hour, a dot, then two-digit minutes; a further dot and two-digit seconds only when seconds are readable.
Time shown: 5.38
